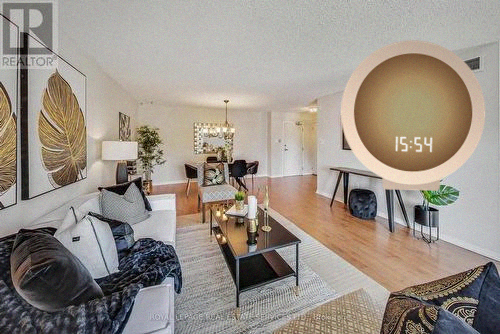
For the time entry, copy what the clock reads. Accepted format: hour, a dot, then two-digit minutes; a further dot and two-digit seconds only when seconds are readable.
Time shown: 15.54
